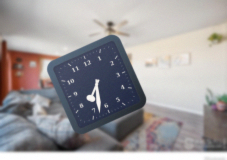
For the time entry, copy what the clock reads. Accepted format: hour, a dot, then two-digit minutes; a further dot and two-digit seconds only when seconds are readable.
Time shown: 7.33
